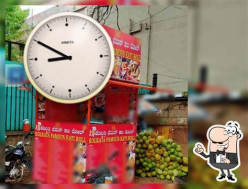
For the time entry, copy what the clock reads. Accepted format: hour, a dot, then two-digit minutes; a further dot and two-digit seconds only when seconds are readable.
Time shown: 8.50
